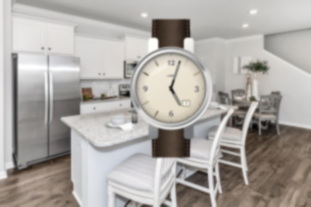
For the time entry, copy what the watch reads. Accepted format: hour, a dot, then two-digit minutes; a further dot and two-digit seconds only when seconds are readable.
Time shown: 5.03
